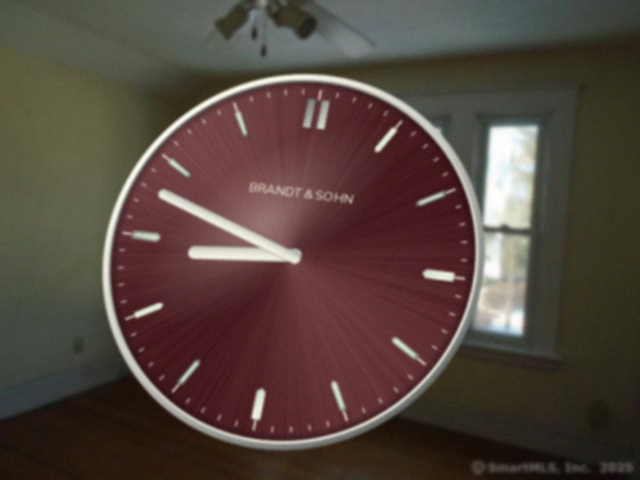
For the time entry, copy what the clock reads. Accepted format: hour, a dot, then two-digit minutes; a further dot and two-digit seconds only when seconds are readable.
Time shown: 8.48
